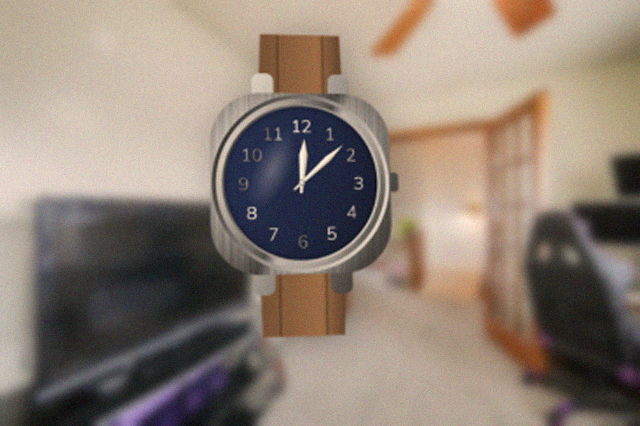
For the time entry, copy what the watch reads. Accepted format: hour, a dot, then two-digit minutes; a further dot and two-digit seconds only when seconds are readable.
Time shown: 12.08
